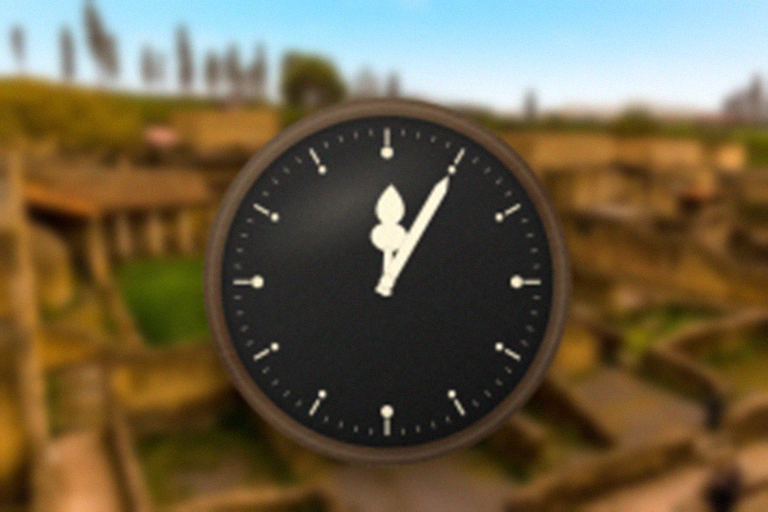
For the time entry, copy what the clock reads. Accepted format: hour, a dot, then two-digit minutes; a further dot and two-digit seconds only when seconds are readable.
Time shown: 12.05
